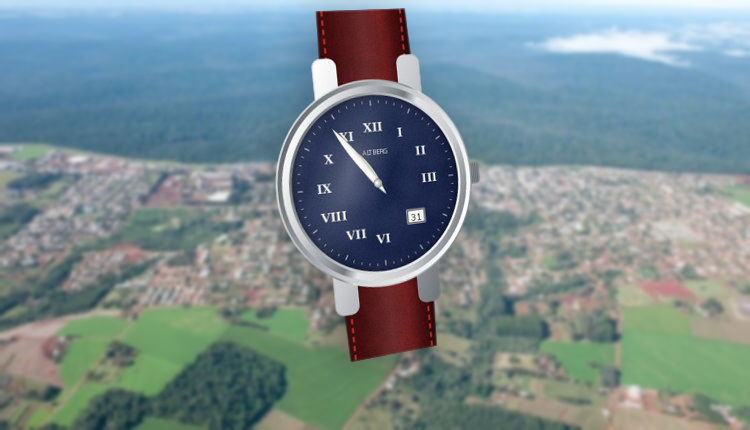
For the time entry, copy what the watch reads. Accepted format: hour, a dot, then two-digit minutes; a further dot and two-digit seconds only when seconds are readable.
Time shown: 10.54
